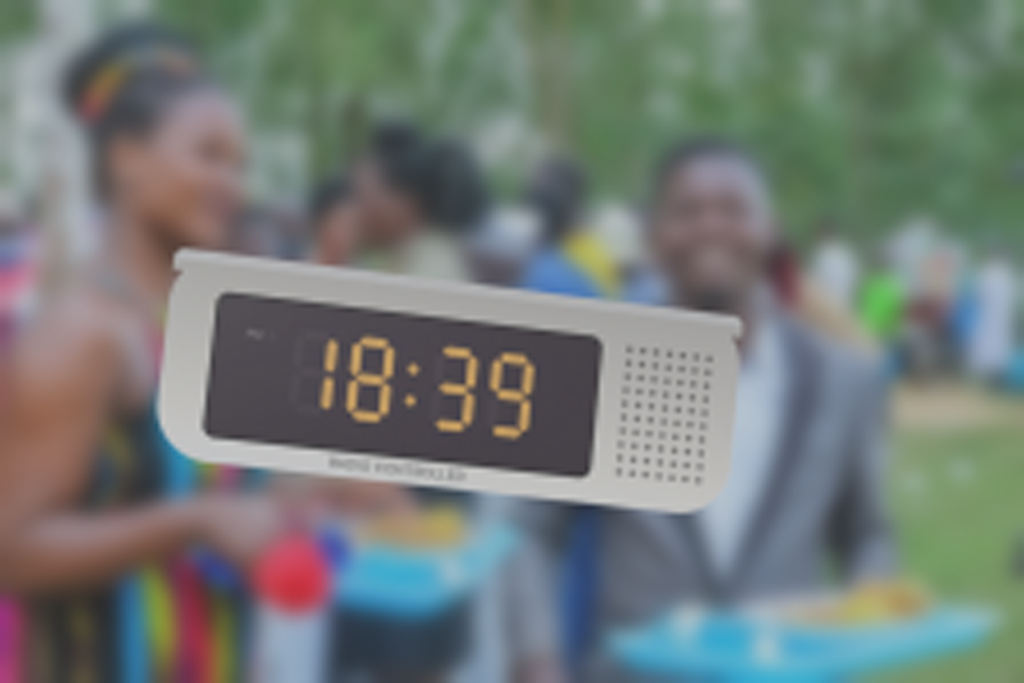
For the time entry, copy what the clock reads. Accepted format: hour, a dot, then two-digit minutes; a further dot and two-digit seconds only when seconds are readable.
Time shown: 18.39
